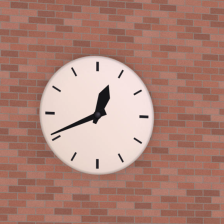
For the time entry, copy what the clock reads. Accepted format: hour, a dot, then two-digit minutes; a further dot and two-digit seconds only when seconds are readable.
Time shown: 12.41
